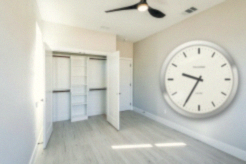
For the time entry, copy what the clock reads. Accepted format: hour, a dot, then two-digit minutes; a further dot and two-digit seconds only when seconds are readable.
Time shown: 9.35
